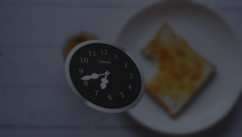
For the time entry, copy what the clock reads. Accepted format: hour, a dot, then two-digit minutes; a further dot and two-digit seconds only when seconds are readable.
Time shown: 6.42
